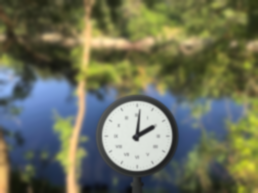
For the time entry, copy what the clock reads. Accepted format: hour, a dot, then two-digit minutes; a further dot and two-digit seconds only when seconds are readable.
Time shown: 2.01
